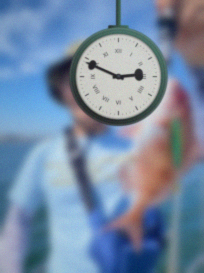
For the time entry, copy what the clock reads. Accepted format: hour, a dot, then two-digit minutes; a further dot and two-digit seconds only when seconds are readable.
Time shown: 2.49
